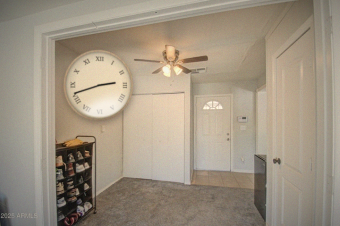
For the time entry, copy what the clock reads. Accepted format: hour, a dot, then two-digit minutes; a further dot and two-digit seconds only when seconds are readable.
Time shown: 2.42
